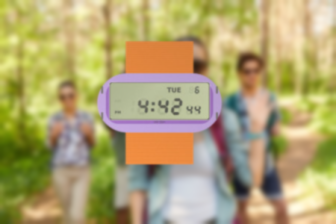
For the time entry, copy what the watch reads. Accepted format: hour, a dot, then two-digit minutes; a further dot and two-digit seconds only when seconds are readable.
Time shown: 4.42.44
